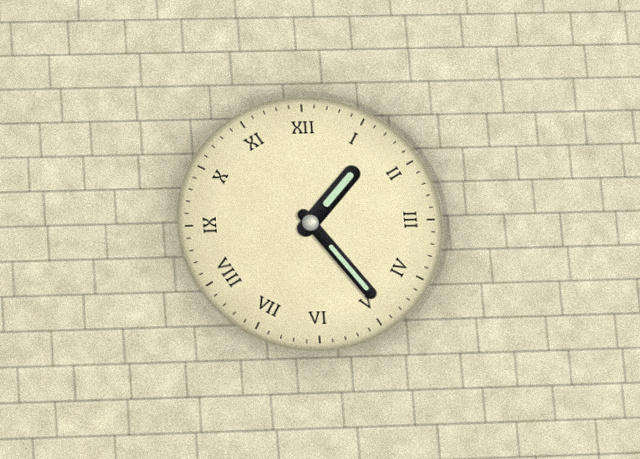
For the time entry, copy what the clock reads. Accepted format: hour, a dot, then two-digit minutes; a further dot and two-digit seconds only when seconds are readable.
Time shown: 1.24
